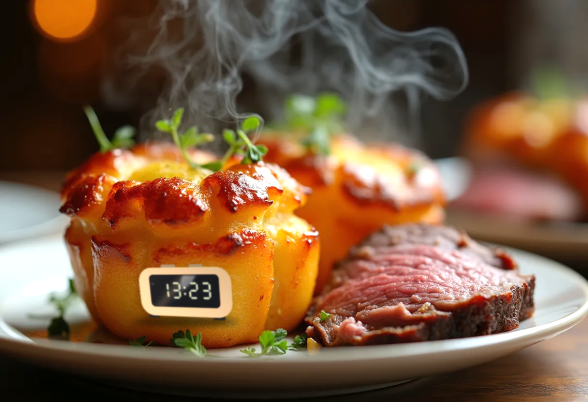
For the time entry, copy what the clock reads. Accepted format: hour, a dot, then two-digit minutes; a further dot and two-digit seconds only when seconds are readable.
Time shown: 13.23
